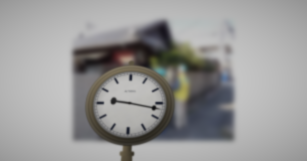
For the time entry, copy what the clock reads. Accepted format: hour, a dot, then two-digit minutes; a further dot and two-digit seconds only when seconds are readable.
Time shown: 9.17
